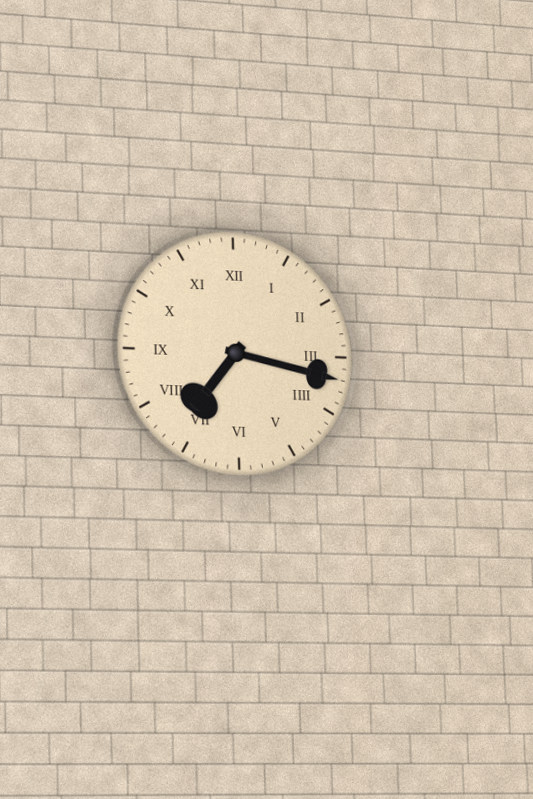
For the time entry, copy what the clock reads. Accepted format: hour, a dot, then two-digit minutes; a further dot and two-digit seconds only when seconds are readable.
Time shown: 7.17
